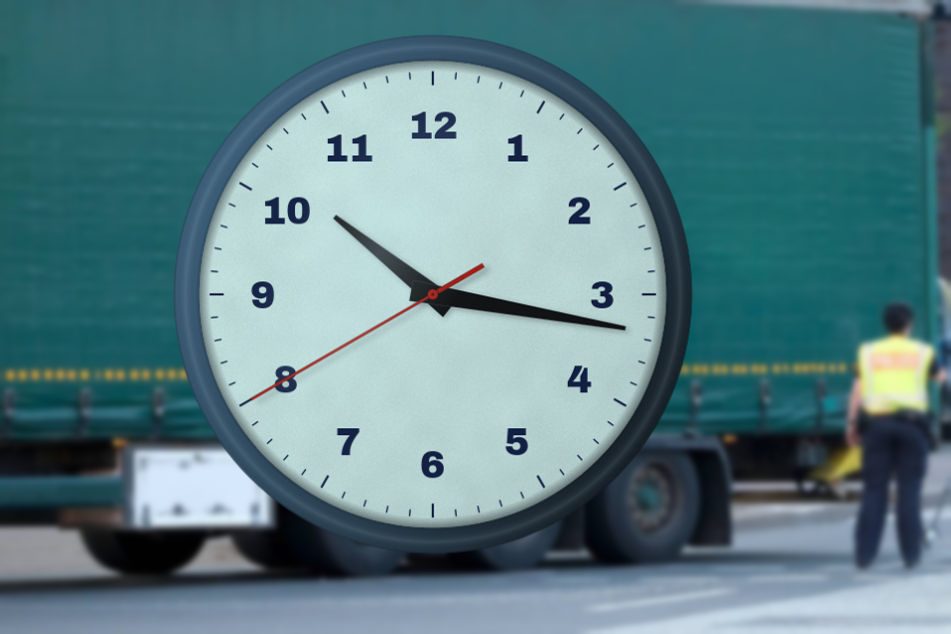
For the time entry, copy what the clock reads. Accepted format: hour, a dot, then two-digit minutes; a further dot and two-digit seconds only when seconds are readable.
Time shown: 10.16.40
